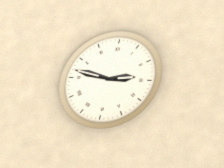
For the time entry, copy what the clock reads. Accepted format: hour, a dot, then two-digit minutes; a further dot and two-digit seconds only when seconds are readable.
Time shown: 2.47
